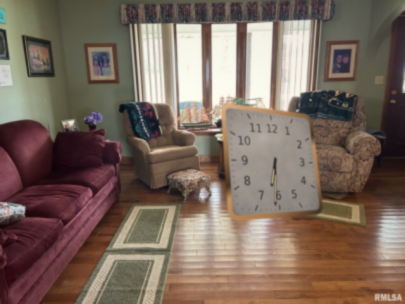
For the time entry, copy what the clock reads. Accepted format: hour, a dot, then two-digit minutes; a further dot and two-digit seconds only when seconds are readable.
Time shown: 6.31
